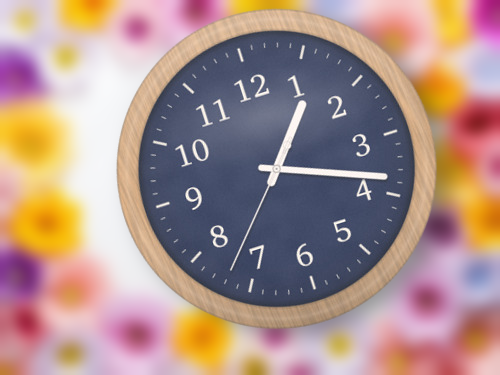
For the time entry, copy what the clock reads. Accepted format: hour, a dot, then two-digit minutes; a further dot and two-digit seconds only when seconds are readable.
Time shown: 1.18.37
